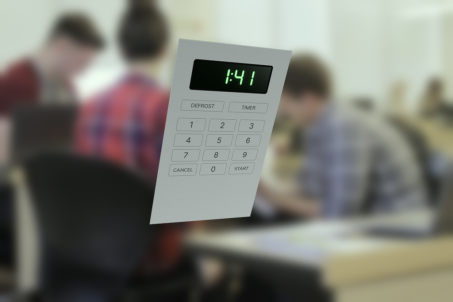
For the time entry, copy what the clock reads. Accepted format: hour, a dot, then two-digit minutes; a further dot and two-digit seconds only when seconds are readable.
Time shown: 1.41
